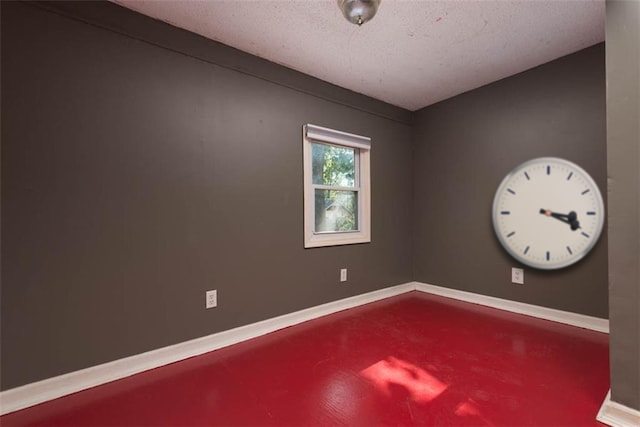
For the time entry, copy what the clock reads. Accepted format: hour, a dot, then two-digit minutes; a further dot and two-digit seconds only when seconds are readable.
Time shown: 3.19
